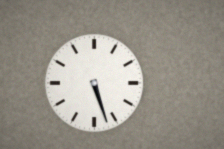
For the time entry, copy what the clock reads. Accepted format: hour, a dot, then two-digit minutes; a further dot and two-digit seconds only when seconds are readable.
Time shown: 5.27
